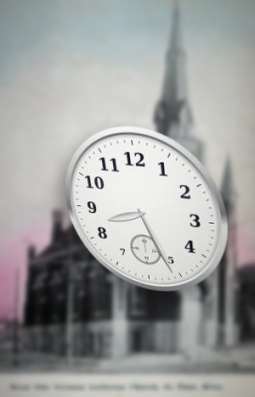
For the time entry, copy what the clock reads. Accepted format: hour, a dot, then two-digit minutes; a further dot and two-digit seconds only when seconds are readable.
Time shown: 8.26
